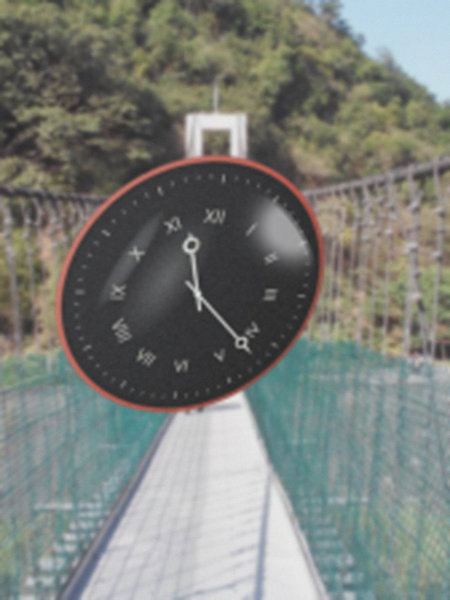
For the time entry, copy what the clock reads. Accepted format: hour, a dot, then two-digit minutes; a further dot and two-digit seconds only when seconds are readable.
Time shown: 11.22
